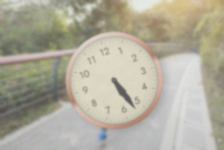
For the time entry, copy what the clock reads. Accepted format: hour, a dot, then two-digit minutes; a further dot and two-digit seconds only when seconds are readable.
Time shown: 5.27
